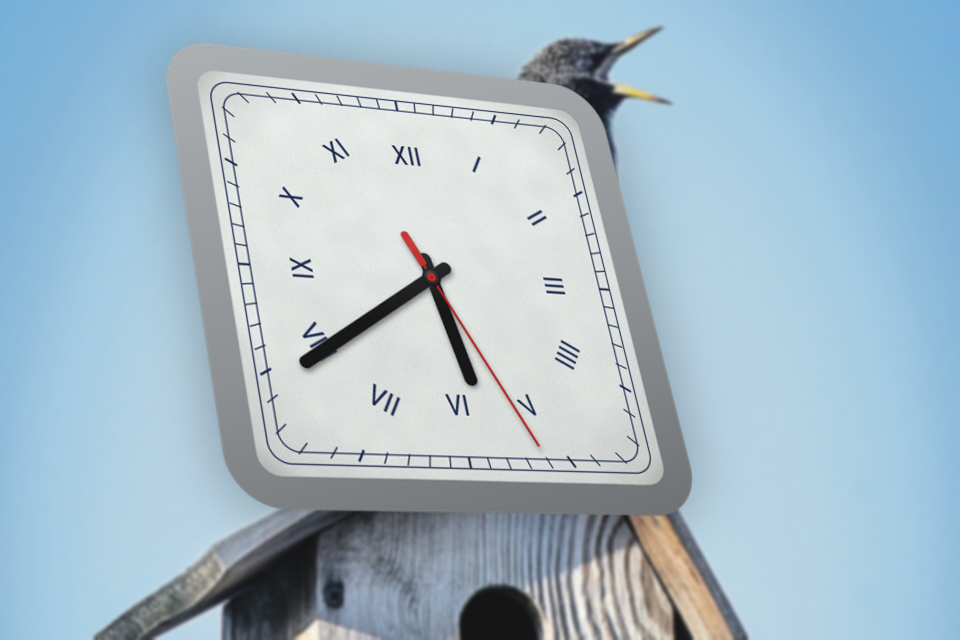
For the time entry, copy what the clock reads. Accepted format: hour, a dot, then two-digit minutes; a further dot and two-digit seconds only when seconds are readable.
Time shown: 5.39.26
